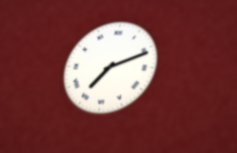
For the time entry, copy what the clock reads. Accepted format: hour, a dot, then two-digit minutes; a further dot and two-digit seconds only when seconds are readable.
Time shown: 7.11
